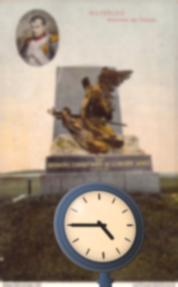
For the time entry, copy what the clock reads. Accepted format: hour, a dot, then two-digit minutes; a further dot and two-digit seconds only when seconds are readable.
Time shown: 4.45
